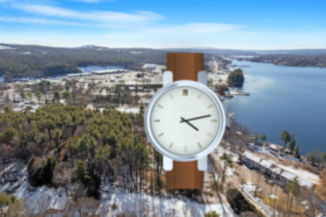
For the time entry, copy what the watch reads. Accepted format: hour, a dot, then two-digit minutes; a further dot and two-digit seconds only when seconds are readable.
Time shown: 4.13
